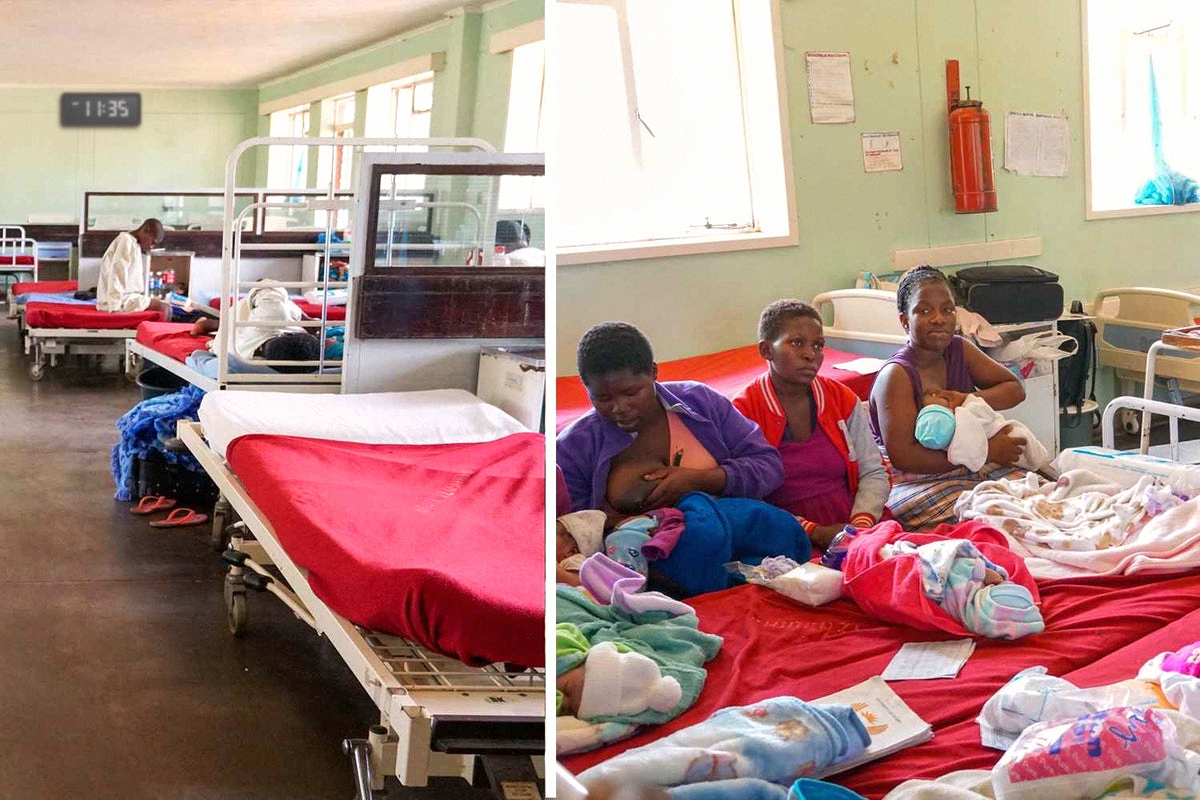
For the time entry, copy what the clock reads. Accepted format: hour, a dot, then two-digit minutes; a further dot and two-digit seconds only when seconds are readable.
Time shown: 11.35
